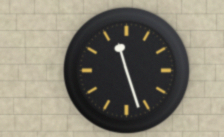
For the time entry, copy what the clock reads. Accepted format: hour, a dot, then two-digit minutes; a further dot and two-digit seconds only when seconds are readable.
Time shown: 11.27
